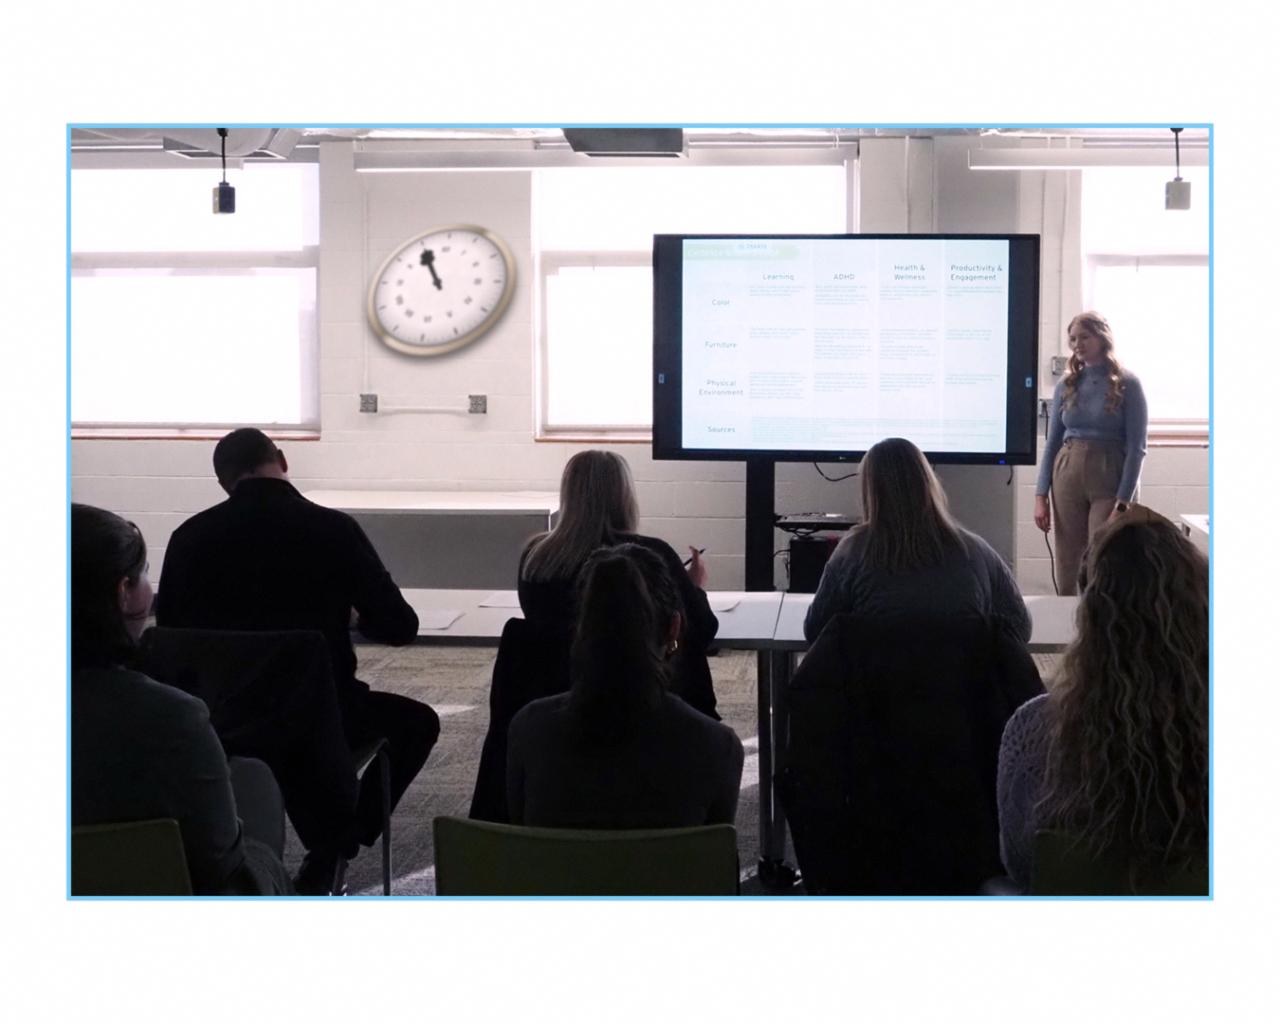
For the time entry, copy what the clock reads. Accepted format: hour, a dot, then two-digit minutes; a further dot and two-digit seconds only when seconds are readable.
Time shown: 10.55
